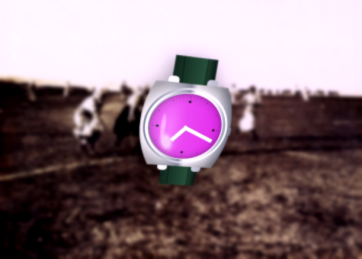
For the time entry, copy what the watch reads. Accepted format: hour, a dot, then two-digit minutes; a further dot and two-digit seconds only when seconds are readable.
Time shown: 7.19
